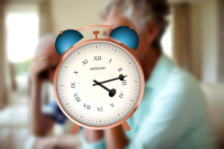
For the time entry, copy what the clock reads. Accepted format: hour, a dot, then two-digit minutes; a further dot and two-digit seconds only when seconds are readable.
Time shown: 4.13
